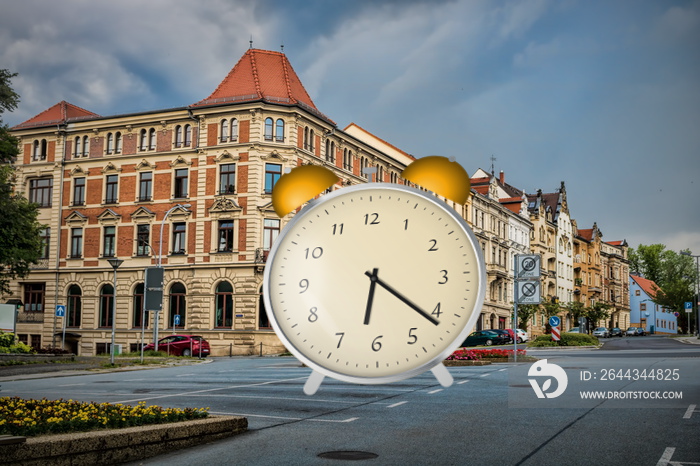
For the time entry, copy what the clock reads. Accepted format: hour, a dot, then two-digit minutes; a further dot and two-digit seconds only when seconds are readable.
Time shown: 6.22
